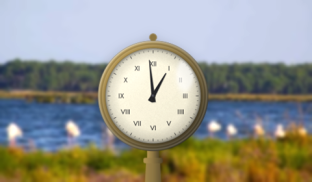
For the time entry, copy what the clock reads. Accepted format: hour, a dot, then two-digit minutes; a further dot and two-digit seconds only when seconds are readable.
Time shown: 12.59
